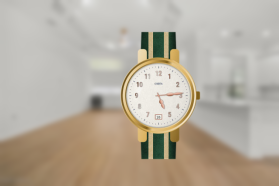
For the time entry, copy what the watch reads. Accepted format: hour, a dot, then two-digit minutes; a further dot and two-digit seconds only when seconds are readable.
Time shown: 5.14
